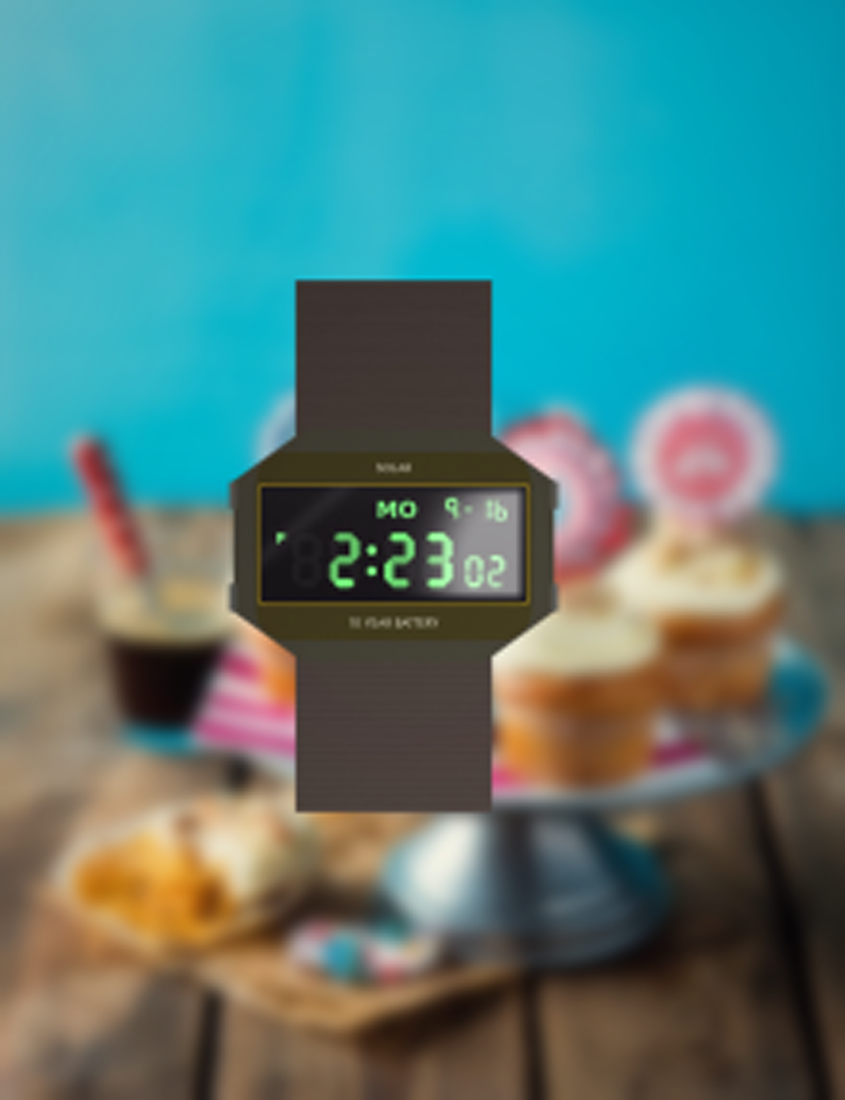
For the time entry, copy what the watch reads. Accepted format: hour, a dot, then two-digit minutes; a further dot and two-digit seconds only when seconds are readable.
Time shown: 2.23.02
